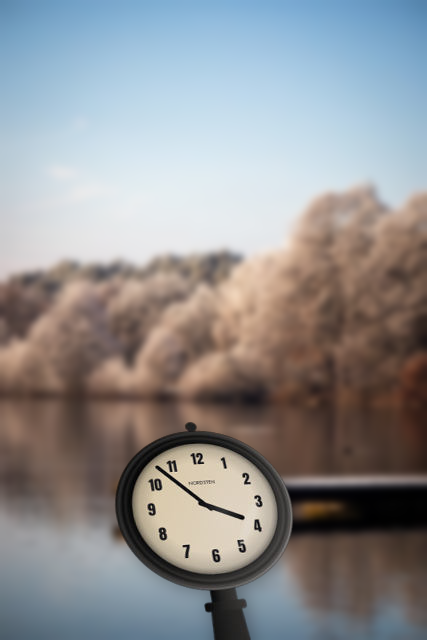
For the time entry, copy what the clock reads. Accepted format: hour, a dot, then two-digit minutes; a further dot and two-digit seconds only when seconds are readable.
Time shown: 3.53
